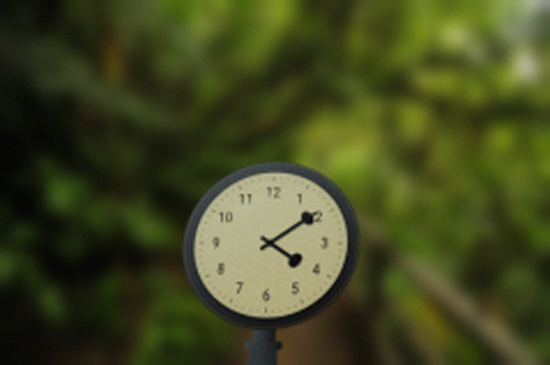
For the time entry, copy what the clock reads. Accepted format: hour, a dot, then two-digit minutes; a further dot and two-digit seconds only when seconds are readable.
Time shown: 4.09
